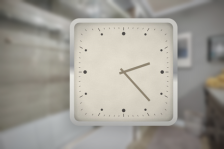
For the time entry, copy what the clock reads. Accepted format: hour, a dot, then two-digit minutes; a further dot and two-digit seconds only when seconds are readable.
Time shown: 2.23
